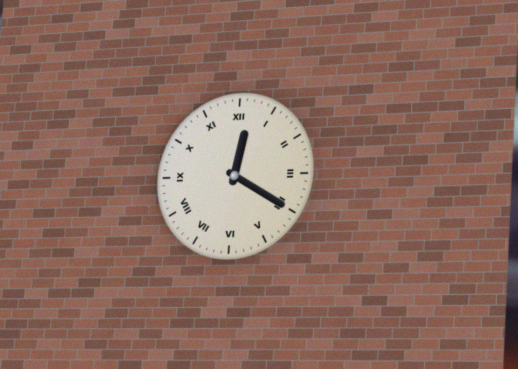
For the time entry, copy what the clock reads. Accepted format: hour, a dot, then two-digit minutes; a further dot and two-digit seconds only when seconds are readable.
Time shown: 12.20
